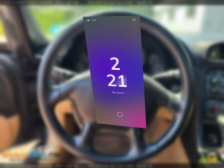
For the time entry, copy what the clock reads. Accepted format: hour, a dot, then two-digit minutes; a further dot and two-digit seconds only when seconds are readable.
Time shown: 2.21
